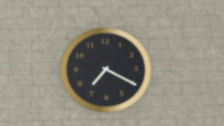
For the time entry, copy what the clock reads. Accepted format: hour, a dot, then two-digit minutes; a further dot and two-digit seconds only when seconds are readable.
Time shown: 7.20
